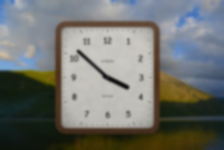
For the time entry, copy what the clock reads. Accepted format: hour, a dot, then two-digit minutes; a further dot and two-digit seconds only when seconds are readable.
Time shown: 3.52
